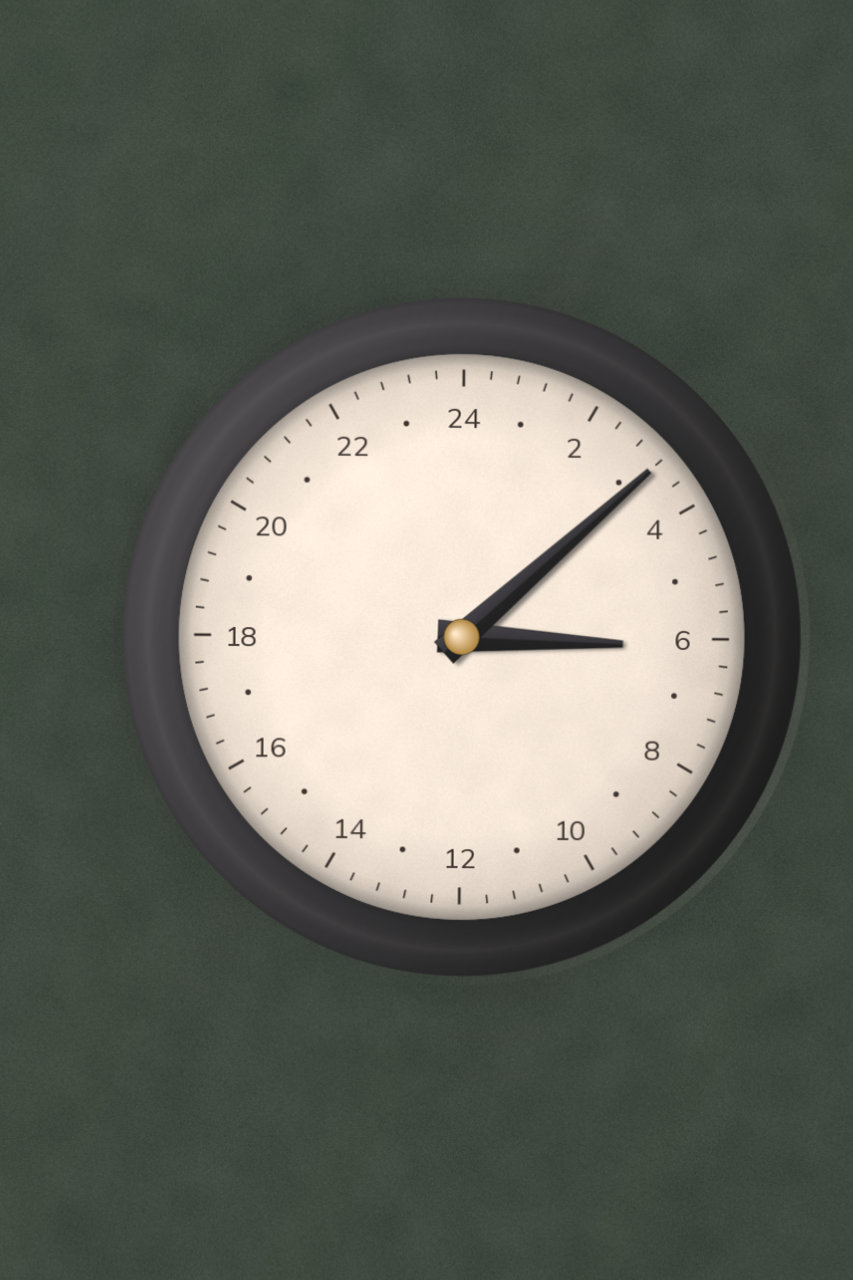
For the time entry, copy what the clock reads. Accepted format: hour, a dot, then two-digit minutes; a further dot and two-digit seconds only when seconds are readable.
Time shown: 6.08
